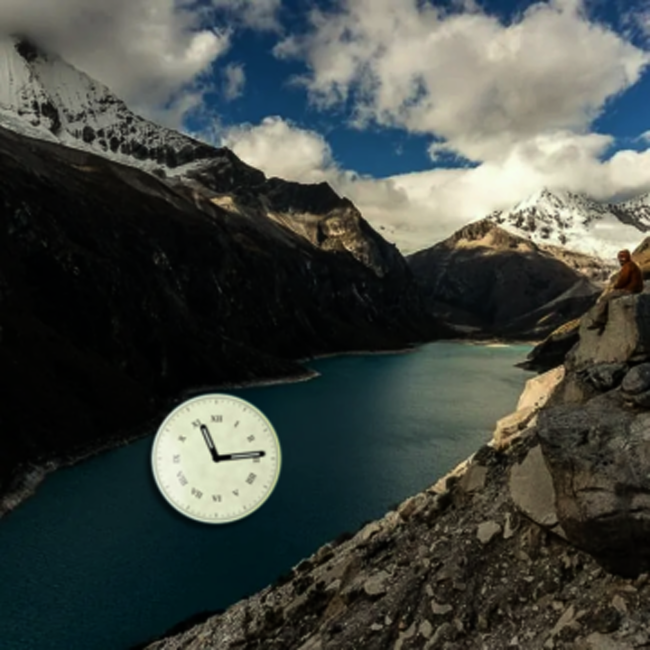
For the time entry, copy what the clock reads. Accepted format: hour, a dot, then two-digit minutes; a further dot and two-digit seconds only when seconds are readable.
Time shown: 11.14
